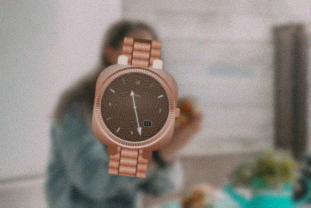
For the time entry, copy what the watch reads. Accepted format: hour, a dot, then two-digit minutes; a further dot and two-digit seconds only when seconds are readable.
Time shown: 11.27
